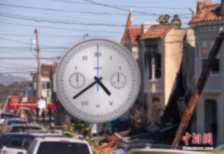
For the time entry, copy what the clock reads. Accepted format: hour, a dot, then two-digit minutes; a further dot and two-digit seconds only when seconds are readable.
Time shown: 4.39
